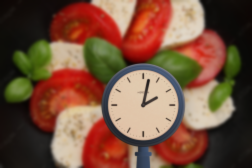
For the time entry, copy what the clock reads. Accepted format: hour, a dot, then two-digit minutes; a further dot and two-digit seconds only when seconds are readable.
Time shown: 2.02
